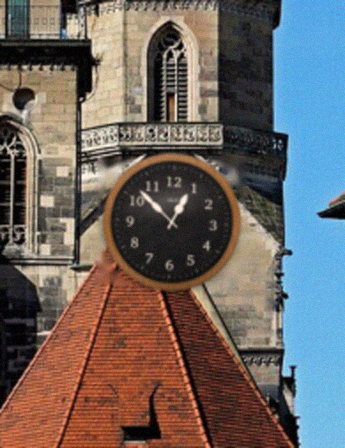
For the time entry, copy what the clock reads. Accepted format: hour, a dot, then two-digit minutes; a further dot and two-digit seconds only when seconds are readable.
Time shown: 12.52
